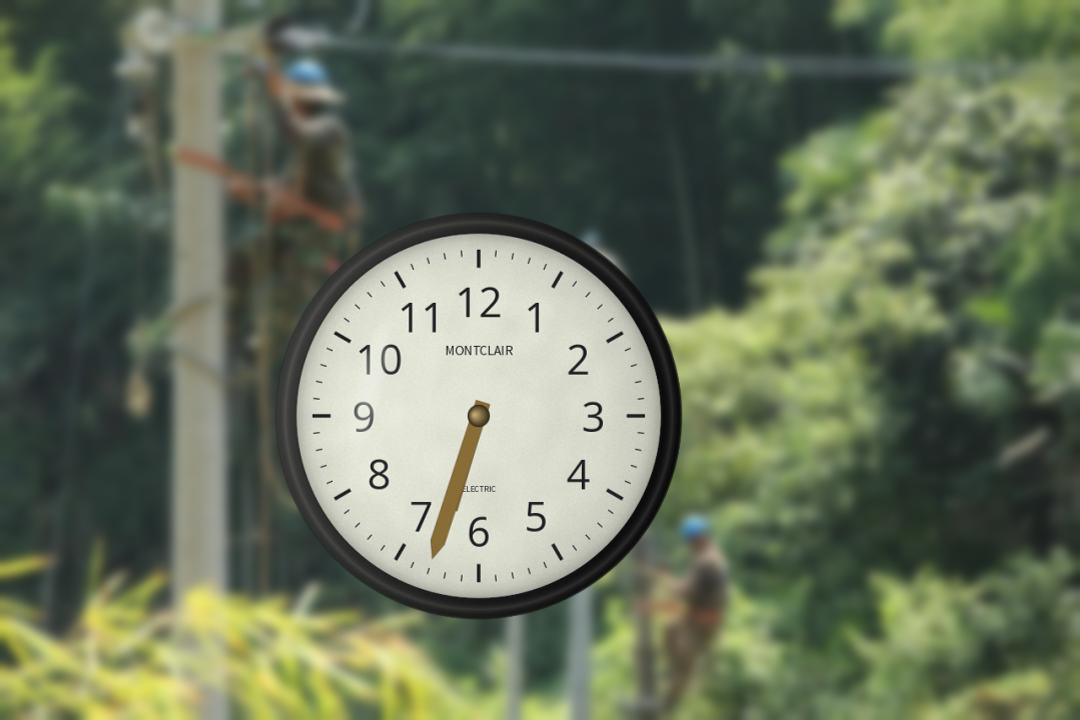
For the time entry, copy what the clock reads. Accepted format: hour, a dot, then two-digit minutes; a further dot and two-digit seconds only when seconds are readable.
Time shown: 6.33
